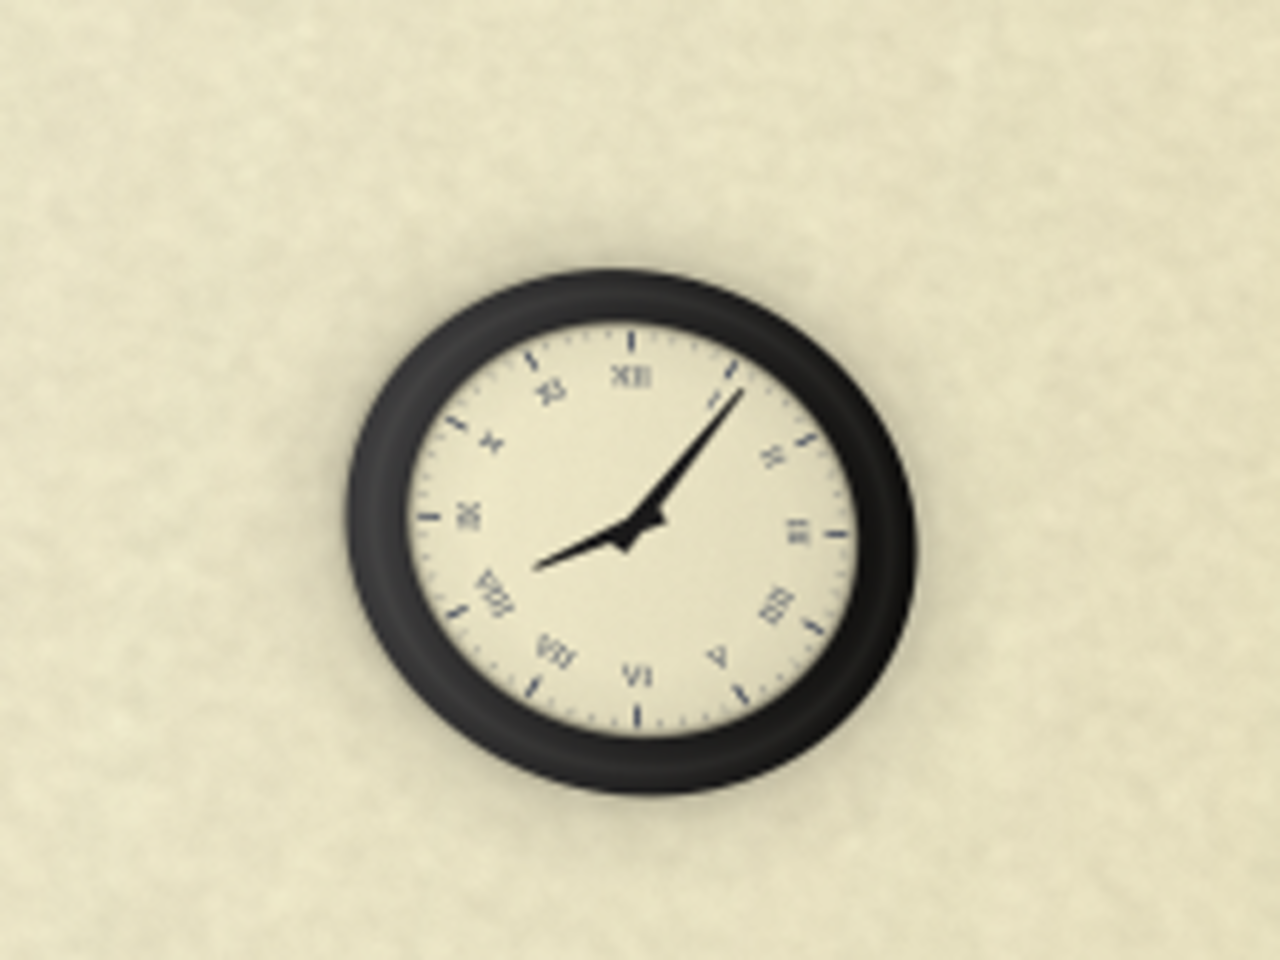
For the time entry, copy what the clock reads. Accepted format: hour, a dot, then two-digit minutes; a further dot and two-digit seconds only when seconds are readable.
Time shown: 8.06
